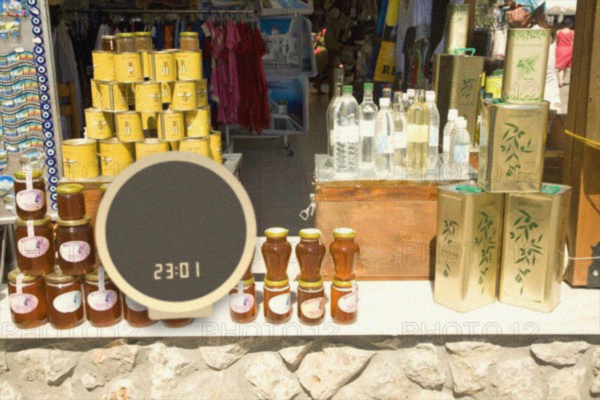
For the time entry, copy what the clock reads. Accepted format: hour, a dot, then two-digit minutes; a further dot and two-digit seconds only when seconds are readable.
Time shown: 23.01
